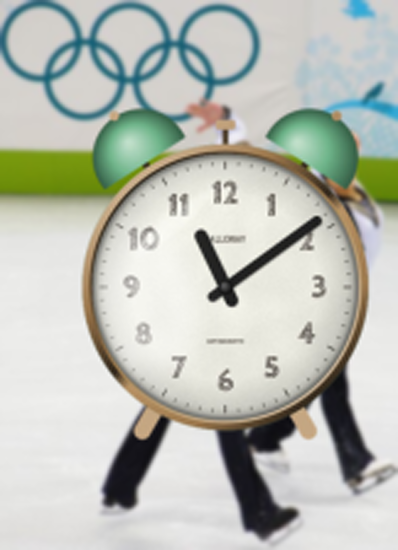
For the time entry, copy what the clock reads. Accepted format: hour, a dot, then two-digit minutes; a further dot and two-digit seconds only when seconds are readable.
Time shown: 11.09
